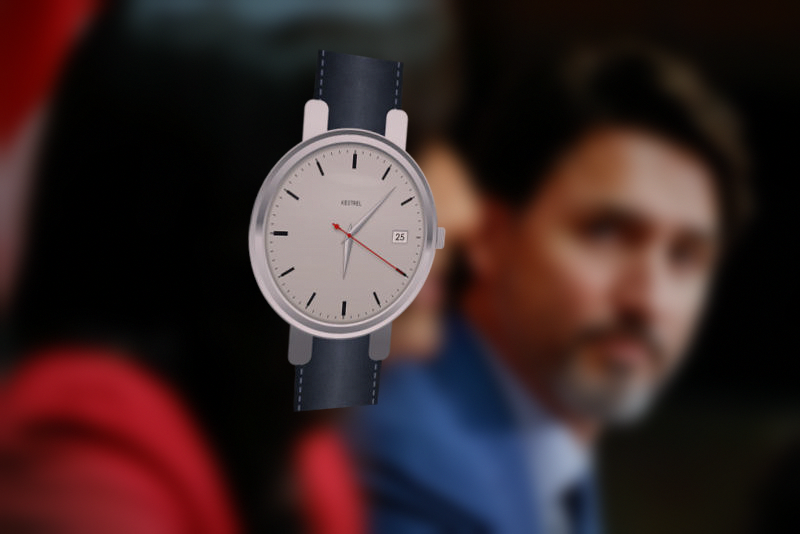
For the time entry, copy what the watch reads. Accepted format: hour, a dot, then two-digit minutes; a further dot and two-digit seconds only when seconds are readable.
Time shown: 6.07.20
